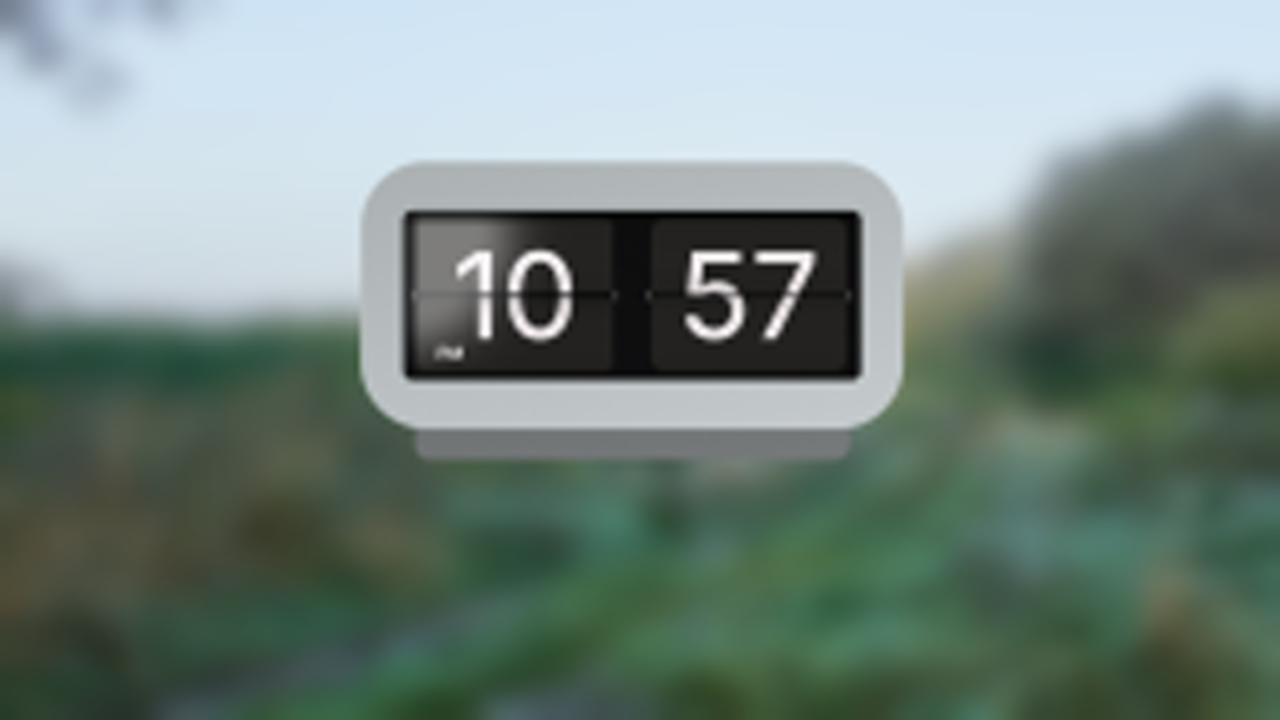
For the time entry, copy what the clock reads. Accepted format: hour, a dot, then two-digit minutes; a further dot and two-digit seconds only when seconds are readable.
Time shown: 10.57
